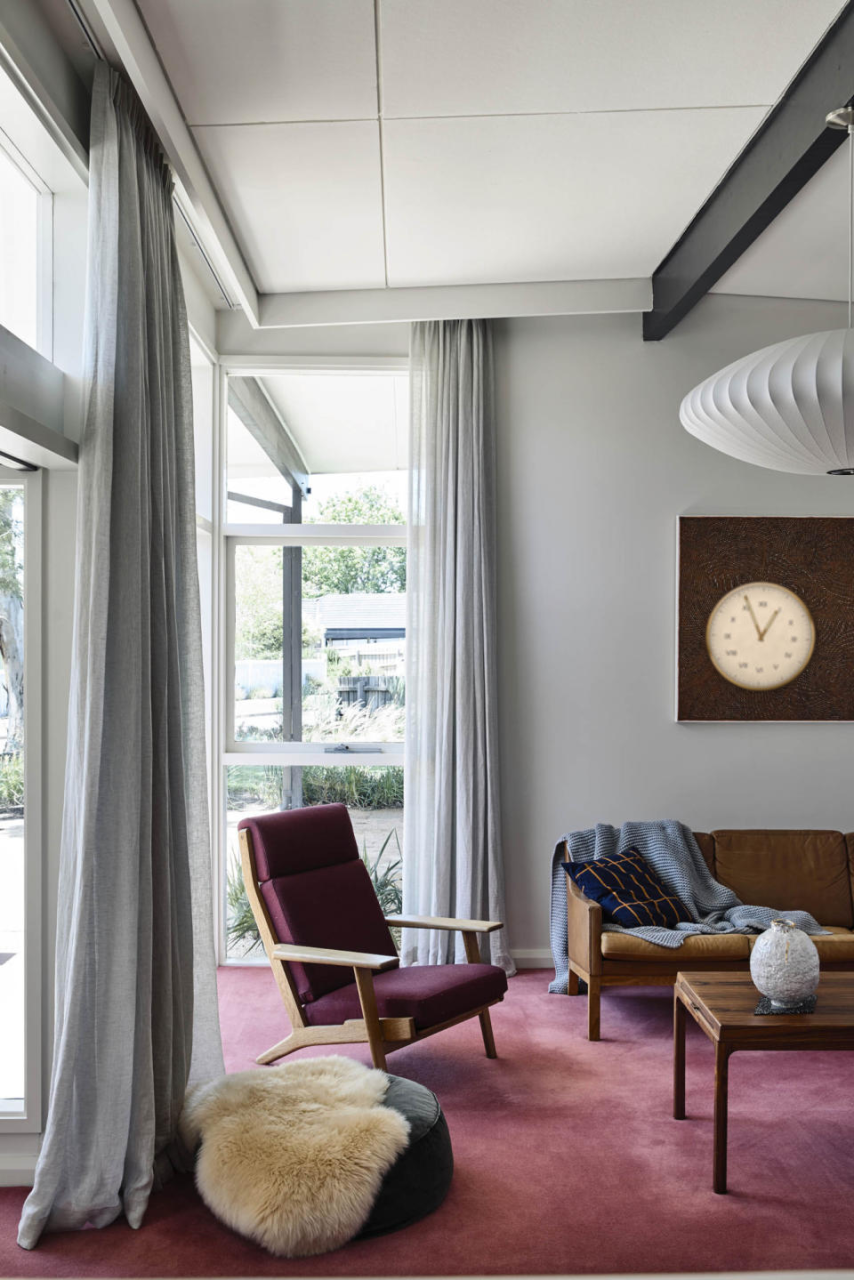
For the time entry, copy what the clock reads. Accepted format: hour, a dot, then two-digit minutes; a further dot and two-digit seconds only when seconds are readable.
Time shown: 12.56
